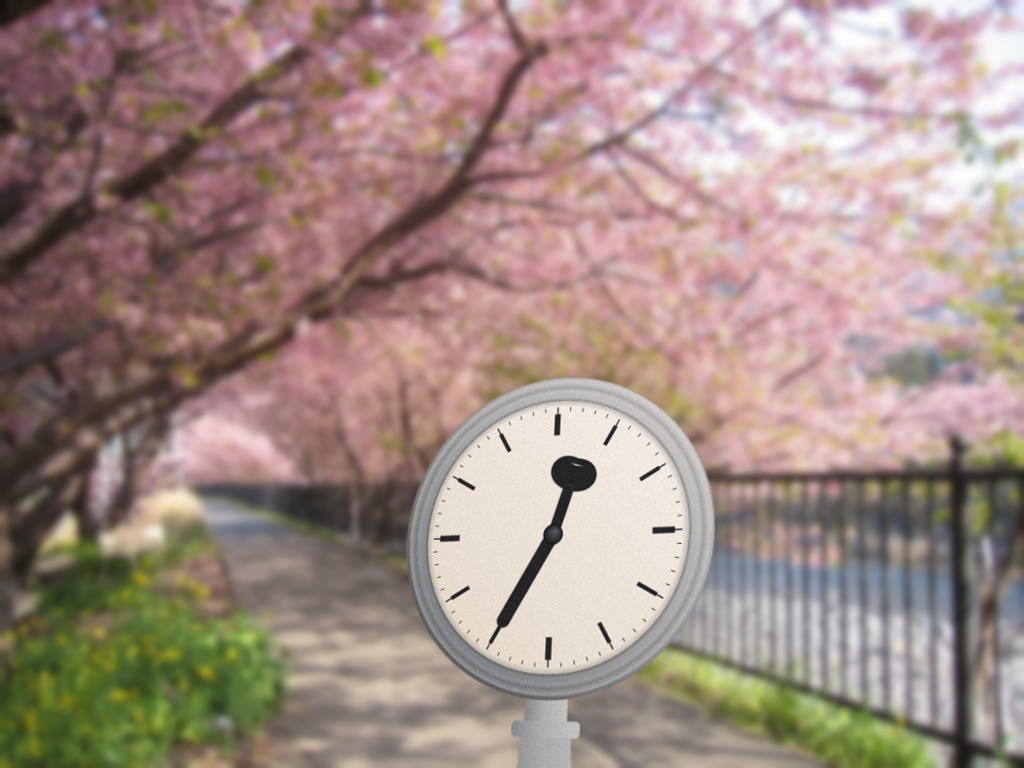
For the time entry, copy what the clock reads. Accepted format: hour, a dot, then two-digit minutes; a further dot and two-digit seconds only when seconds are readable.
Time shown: 12.35
